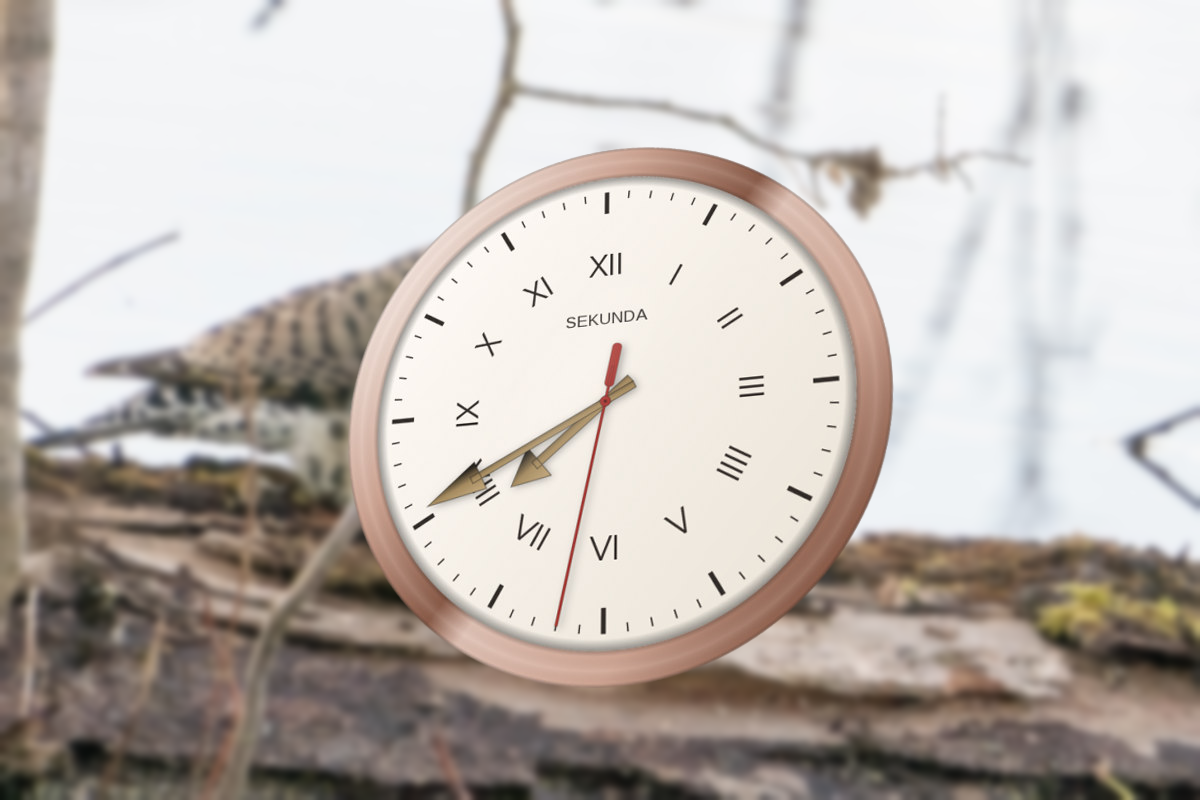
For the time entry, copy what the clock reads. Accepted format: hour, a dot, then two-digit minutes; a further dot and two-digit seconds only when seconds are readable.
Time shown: 7.40.32
